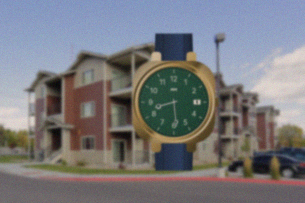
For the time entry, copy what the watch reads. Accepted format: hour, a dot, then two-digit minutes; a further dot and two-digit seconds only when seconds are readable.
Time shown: 8.29
